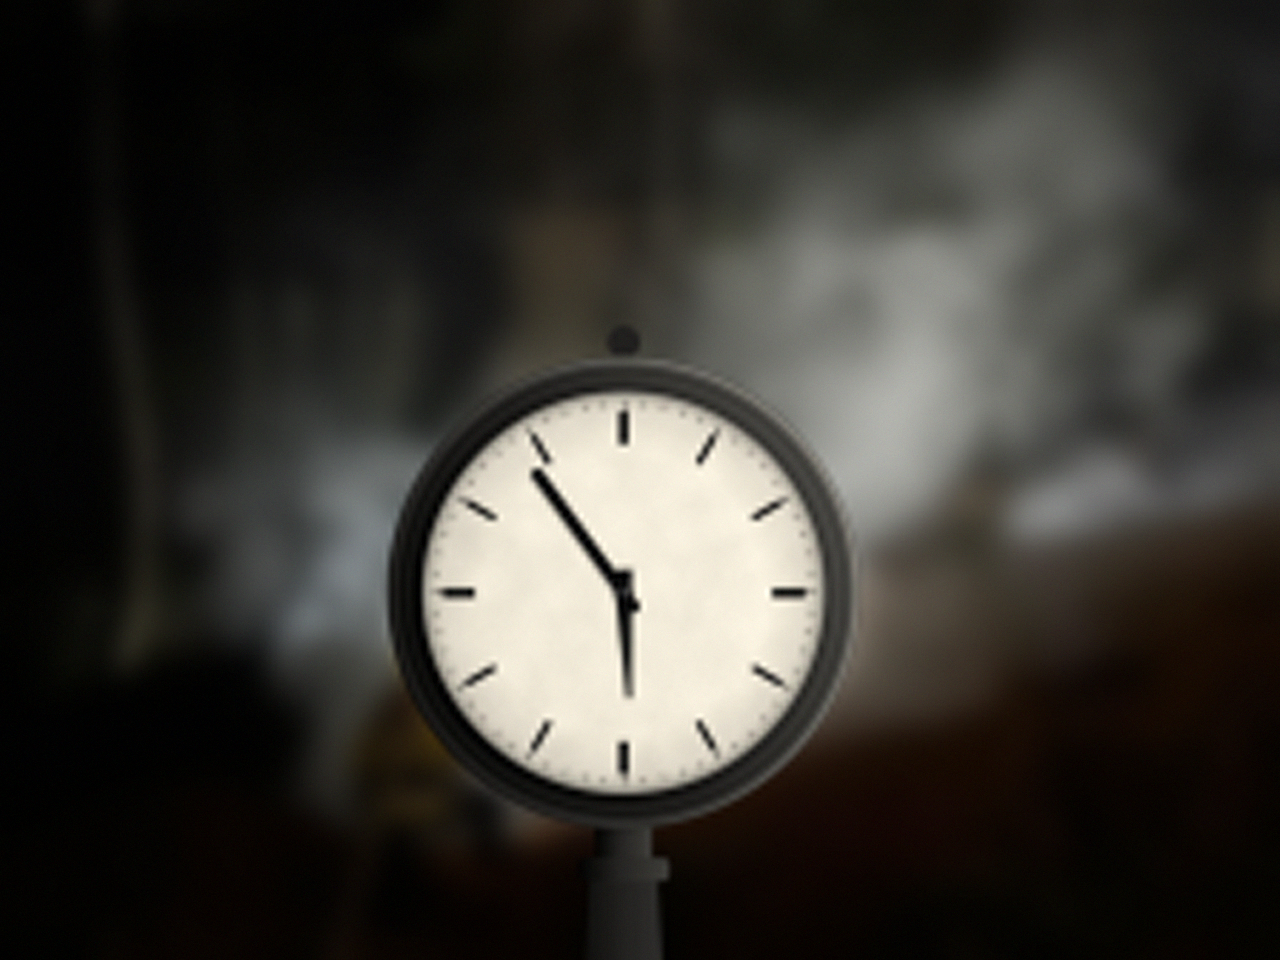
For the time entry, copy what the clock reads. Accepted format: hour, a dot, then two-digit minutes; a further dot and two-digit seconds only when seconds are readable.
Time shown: 5.54
